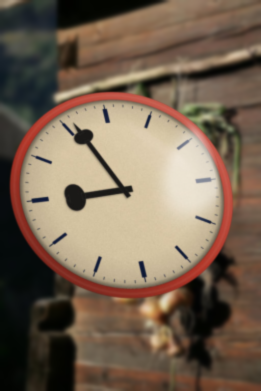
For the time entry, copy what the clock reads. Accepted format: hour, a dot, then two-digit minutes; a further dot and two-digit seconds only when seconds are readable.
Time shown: 8.56
